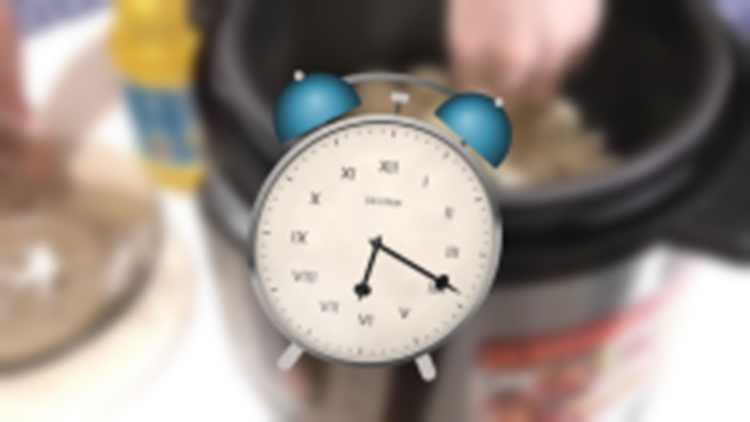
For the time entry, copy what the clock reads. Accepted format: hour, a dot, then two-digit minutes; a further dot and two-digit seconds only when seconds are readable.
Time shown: 6.19
